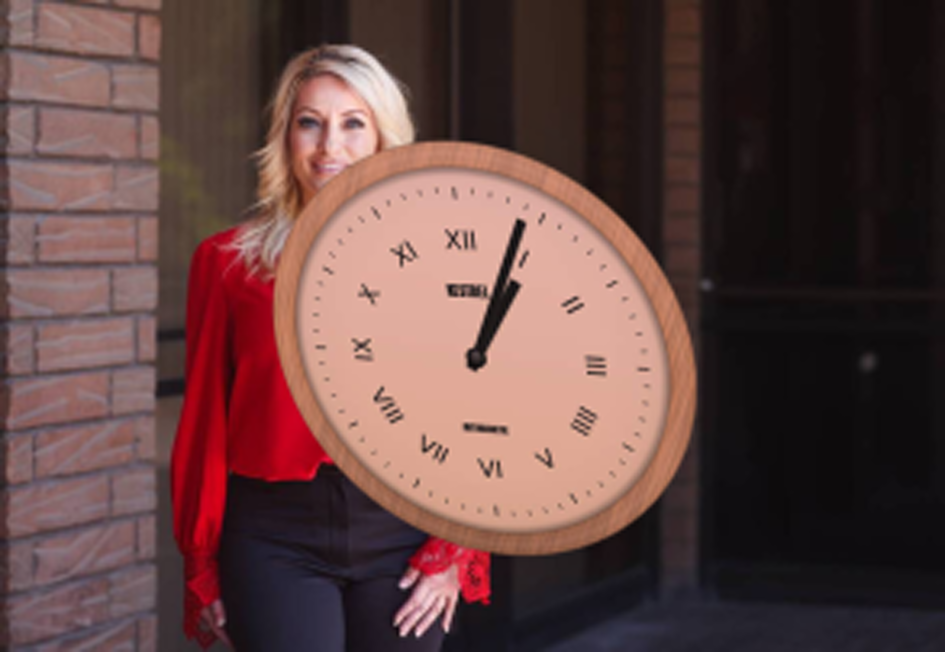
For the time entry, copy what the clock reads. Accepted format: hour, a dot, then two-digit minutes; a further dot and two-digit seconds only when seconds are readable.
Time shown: 1.04
